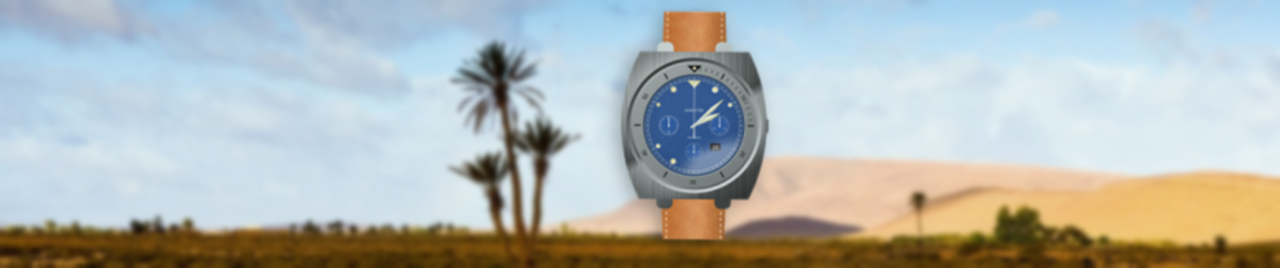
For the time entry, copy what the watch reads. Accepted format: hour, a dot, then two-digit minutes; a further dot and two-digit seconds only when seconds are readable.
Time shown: 2.08
